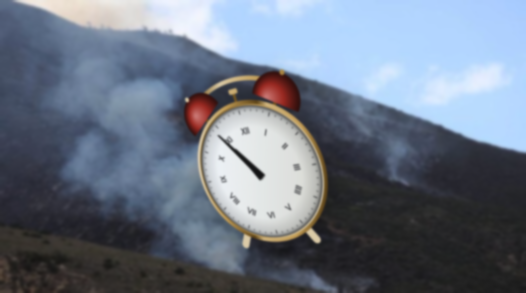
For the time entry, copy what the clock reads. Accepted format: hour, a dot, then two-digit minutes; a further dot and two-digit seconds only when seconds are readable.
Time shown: 10.54
